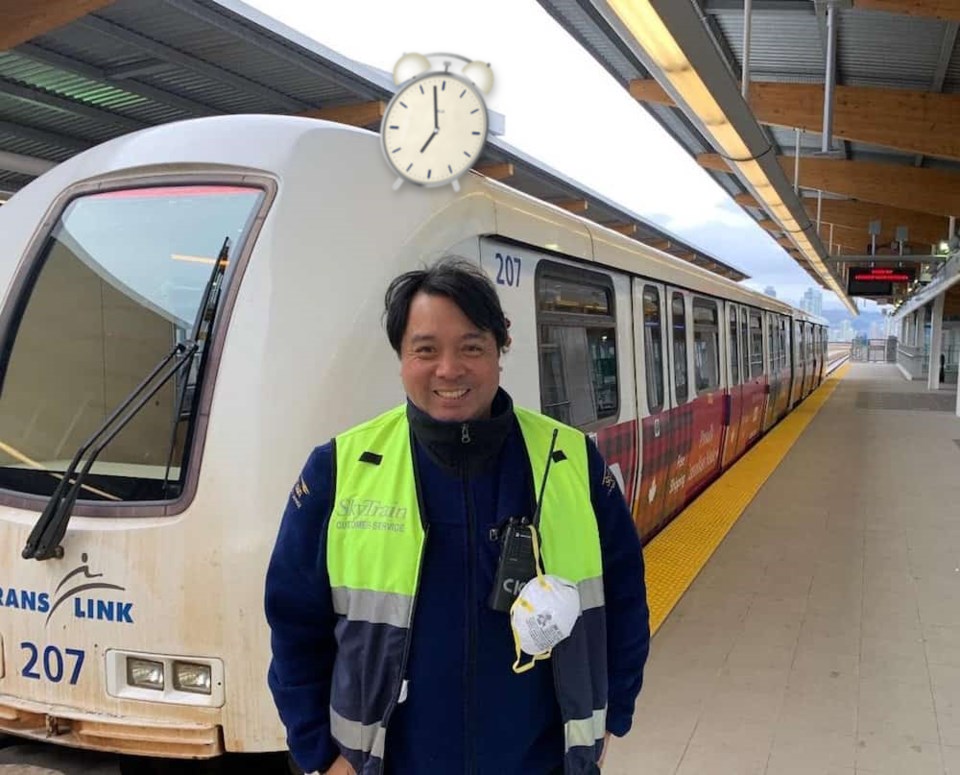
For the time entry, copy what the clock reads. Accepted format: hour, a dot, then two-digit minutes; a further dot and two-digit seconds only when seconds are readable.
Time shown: 6.58
